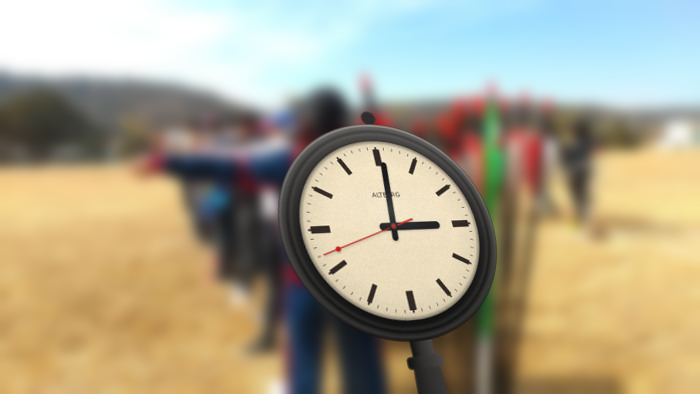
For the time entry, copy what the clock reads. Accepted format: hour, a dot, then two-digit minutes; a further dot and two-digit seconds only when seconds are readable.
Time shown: 3.00.42
